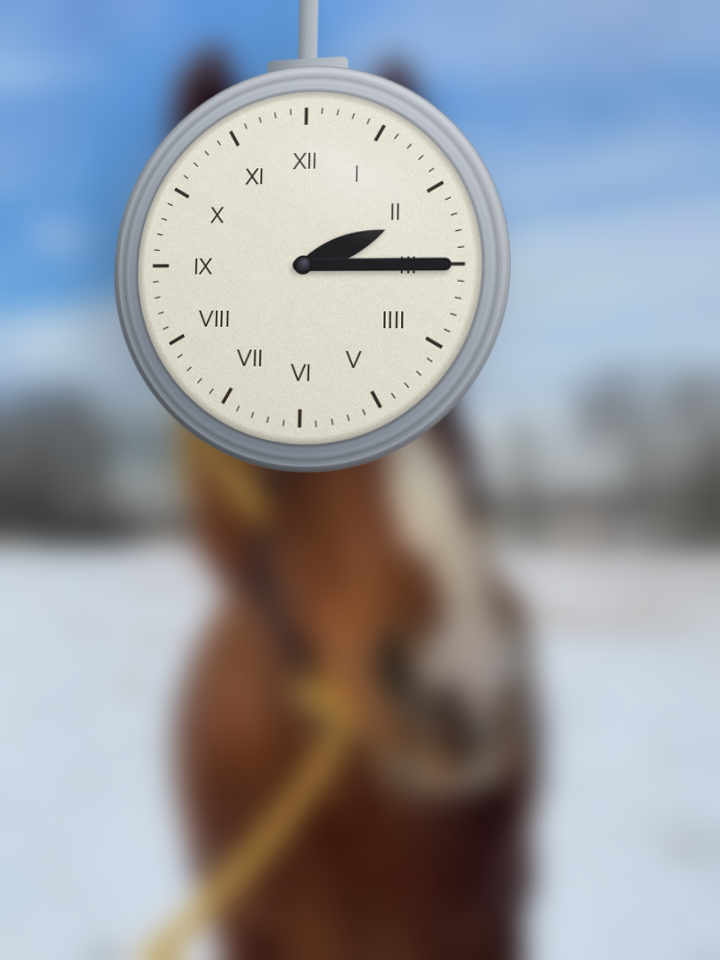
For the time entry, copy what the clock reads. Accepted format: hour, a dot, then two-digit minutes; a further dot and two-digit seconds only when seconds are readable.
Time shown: 2.15
